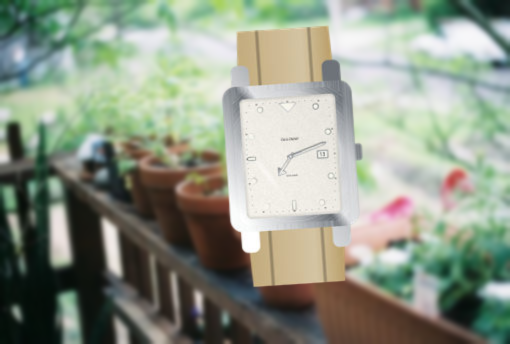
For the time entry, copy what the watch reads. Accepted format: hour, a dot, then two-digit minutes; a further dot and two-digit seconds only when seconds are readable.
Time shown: 7.12
